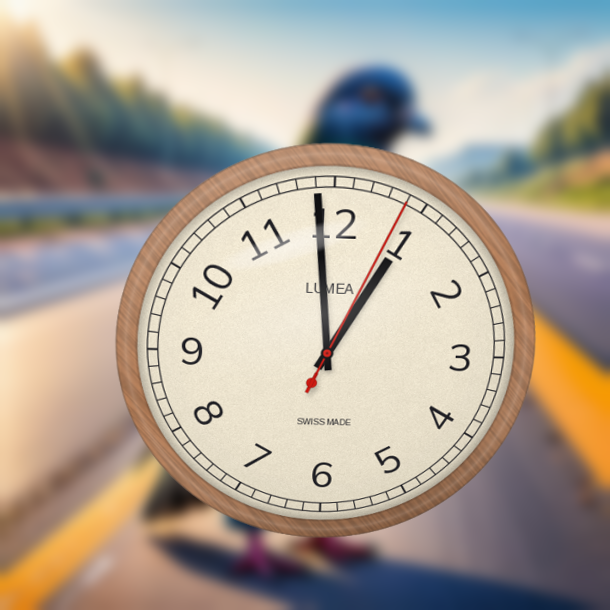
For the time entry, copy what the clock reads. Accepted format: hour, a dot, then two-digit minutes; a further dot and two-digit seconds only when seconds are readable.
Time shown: 12.59.04
